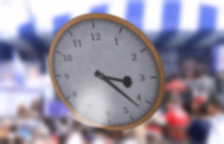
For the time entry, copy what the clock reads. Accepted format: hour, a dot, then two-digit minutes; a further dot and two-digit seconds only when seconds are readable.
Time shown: 3.22
